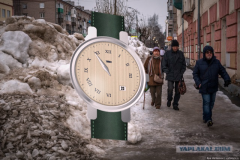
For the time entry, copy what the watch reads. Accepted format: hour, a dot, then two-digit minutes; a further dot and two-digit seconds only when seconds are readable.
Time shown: 10.54
